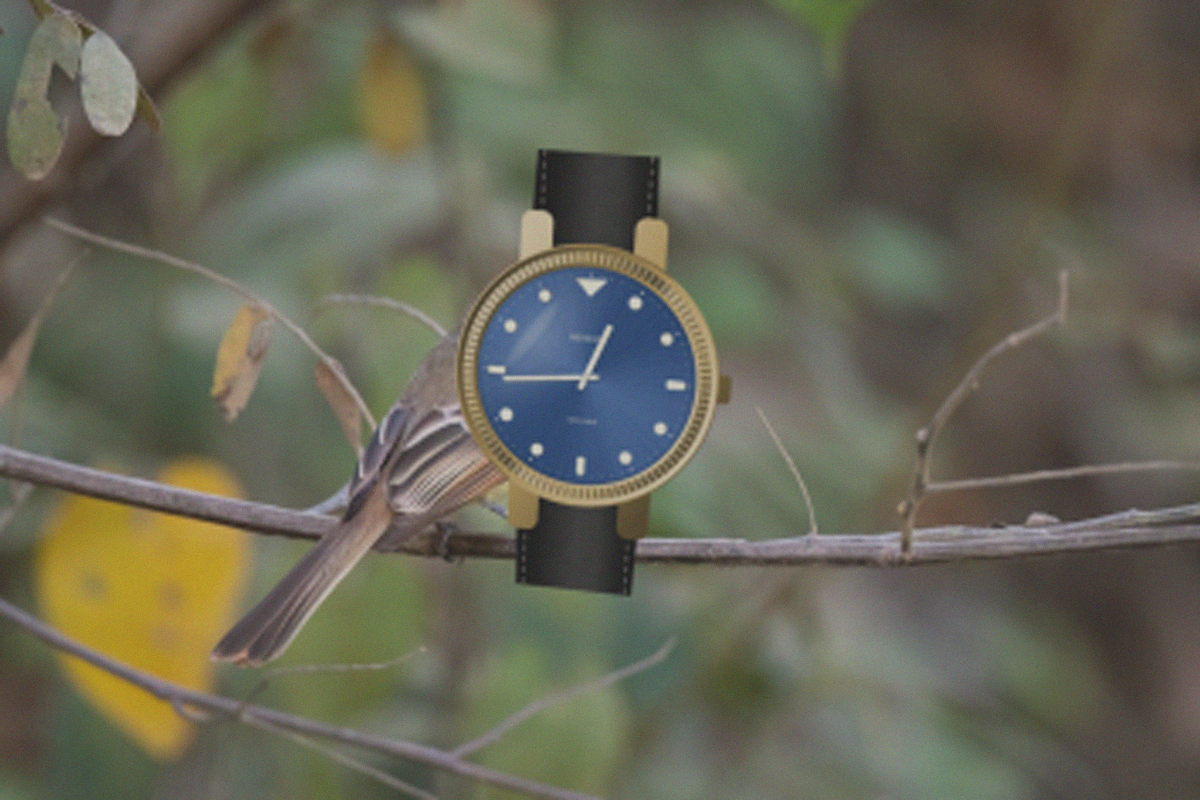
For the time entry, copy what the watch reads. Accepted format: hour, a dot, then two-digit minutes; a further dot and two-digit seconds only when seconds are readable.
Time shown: 12.44
